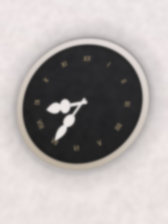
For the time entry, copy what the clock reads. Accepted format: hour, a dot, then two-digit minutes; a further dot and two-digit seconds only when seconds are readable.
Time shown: 8.35
